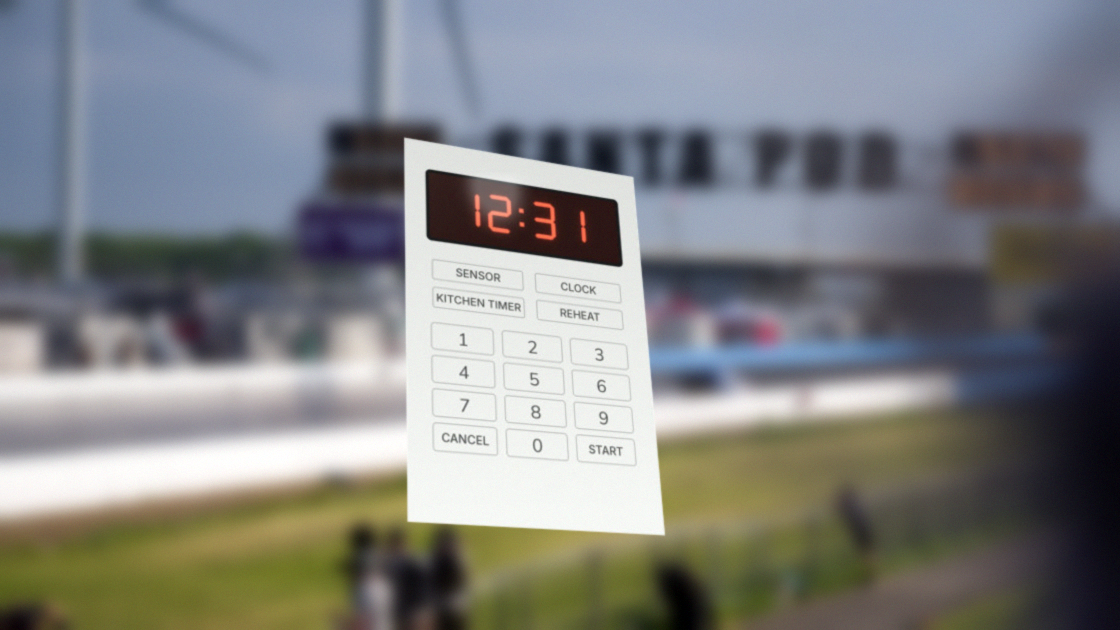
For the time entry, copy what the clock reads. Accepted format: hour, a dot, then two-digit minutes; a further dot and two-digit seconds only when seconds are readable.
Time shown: 12.31
